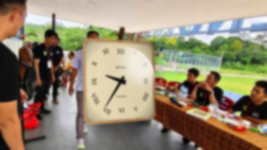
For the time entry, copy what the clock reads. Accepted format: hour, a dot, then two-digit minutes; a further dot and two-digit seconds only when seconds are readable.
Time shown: 9.36
